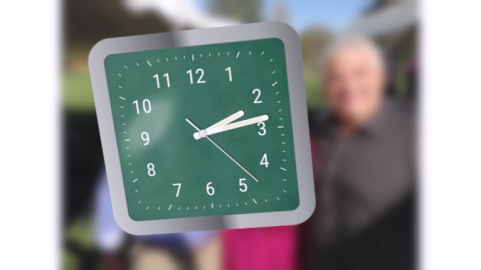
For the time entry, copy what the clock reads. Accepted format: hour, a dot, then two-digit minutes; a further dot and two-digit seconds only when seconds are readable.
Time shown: 2.13.23
